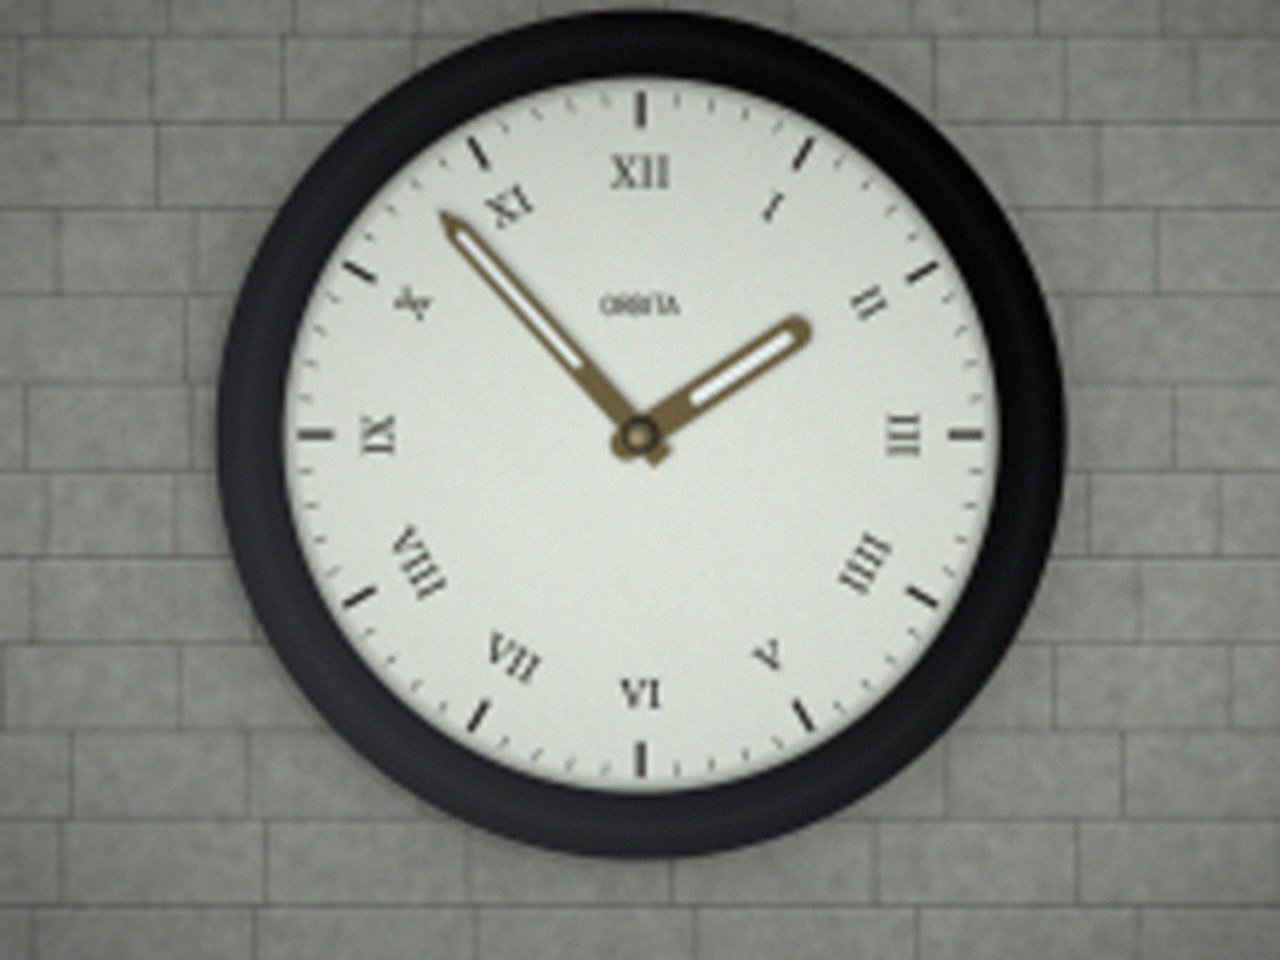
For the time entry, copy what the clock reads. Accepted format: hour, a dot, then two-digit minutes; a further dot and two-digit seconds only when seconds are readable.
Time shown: 1.53
